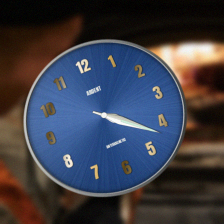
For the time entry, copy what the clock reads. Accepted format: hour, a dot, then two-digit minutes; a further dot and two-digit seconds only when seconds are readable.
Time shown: 4.22
